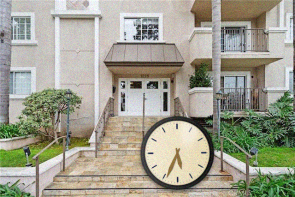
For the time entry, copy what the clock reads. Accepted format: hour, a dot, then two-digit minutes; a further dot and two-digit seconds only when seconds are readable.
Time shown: 5.34
